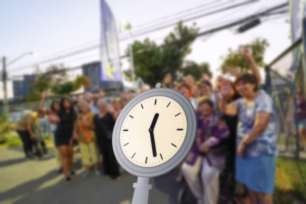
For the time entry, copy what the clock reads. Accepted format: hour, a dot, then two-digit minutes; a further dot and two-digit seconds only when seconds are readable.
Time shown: 12.27
